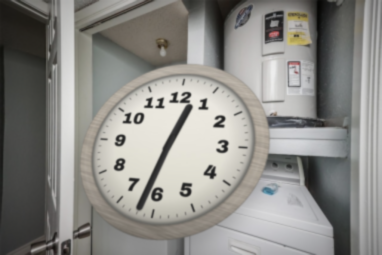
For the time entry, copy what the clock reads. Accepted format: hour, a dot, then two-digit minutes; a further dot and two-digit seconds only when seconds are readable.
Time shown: 12.32
